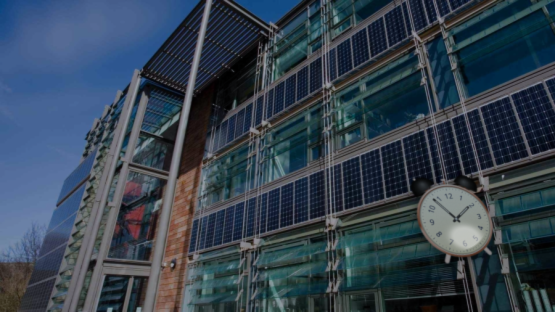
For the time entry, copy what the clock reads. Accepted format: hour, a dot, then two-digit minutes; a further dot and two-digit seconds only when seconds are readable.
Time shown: 1.54
